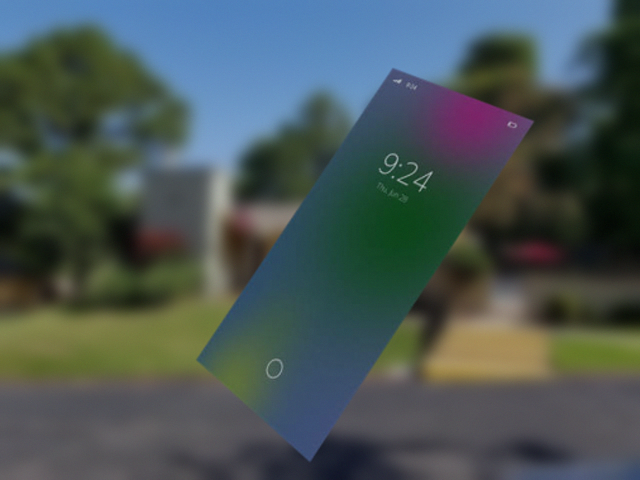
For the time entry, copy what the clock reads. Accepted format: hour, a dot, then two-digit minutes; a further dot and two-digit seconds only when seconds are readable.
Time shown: 9.24
